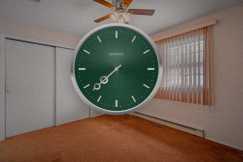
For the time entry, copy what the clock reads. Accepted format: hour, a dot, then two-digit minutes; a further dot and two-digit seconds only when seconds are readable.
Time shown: 7.38
